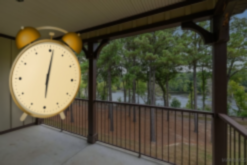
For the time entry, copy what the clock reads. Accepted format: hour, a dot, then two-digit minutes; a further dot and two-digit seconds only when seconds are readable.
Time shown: 6.01
